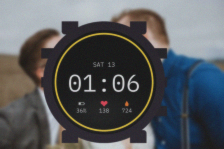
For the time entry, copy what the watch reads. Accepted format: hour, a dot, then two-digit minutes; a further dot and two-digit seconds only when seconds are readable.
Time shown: 1.06
